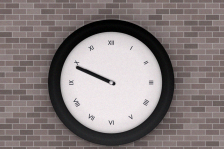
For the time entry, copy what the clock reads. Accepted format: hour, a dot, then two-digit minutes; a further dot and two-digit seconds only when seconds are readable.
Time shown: 9.49
